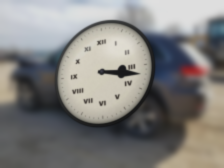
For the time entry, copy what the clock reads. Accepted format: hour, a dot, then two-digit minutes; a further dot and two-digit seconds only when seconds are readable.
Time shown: 3.17
